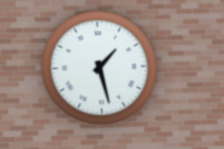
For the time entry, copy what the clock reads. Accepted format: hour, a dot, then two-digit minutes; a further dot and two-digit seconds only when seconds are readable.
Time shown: 1.28
